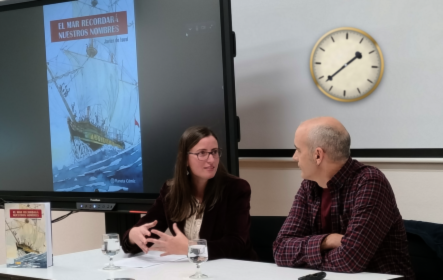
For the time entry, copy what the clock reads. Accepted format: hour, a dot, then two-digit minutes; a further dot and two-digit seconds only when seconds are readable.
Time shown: 1.38
